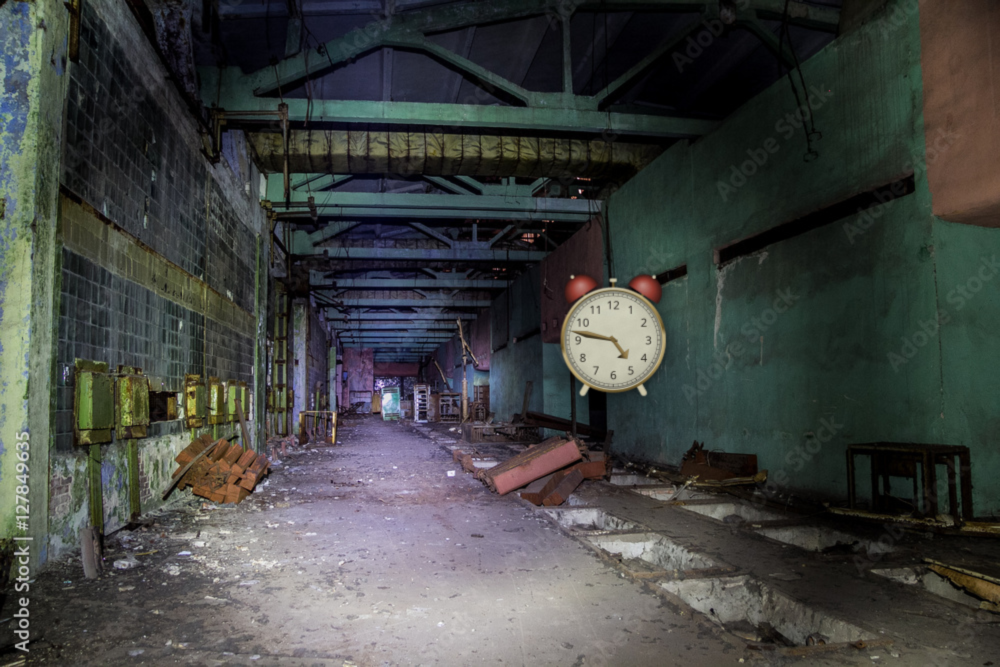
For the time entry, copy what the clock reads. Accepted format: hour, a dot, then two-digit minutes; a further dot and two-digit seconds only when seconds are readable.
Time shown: 4.47
